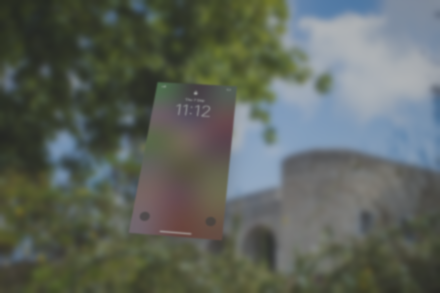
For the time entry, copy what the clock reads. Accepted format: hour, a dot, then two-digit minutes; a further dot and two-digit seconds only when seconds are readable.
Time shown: 11.12
